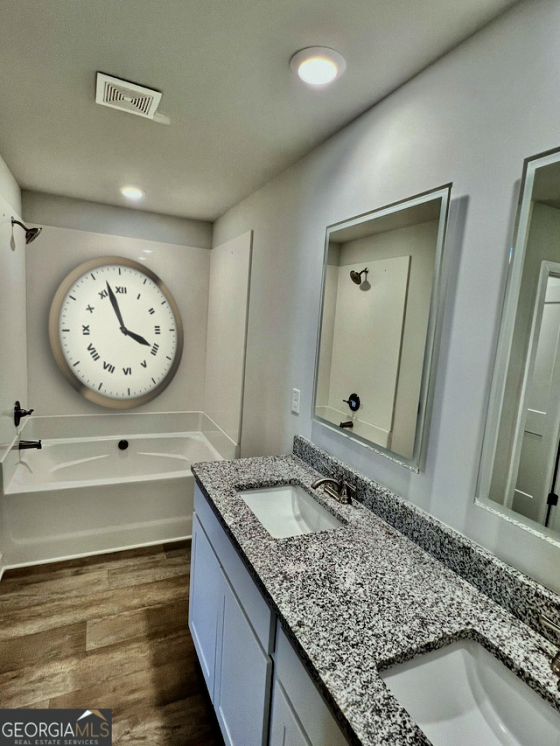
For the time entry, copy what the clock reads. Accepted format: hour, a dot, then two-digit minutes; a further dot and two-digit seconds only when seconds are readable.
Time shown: 3.57
